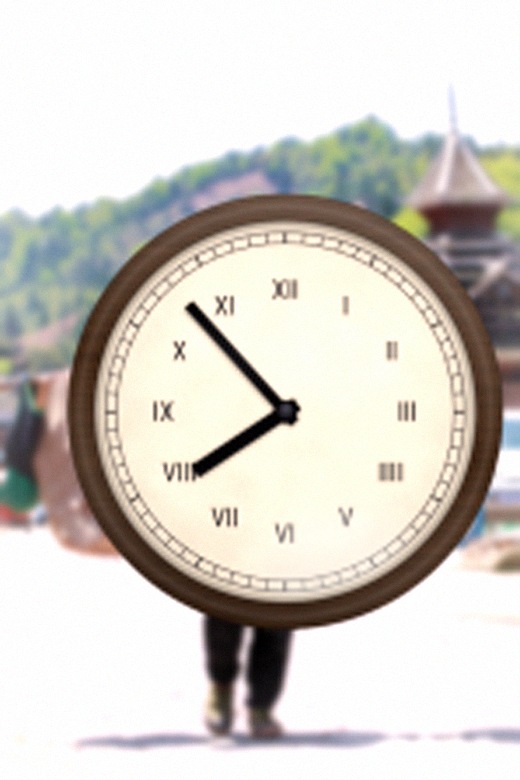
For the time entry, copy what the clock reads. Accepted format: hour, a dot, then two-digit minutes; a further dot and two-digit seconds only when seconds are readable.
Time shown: 7.53
